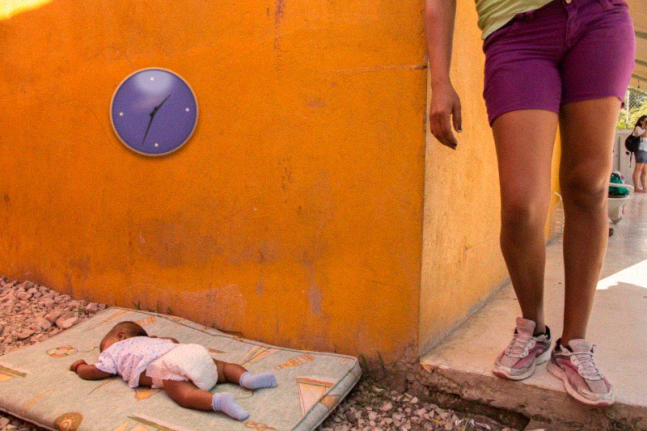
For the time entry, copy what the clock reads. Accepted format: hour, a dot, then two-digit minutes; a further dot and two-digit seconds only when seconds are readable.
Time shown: 1.34
